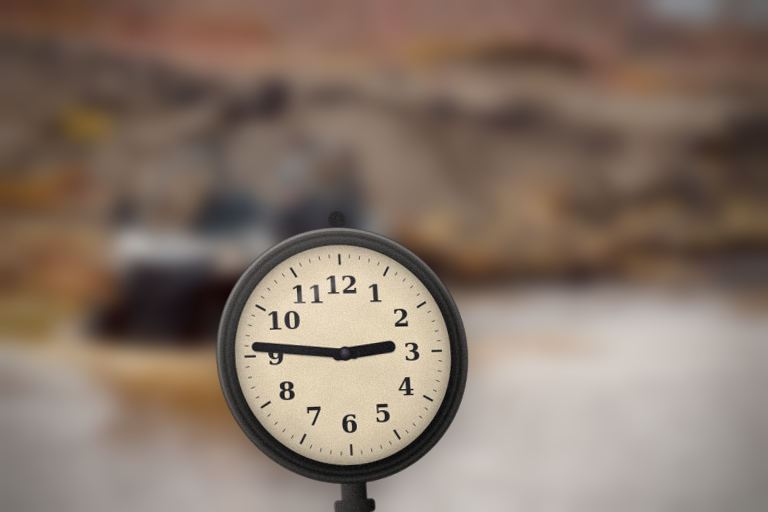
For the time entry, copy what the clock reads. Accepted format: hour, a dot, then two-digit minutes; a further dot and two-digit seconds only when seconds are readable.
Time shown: 2.46
